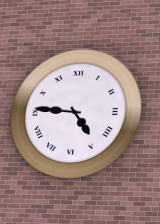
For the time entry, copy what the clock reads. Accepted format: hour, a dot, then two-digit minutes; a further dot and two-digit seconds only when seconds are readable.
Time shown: 4.46
